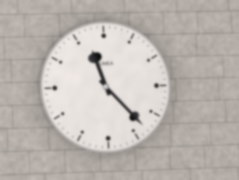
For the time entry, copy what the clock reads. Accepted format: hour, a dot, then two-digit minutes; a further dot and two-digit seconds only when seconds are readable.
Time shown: 11.23
